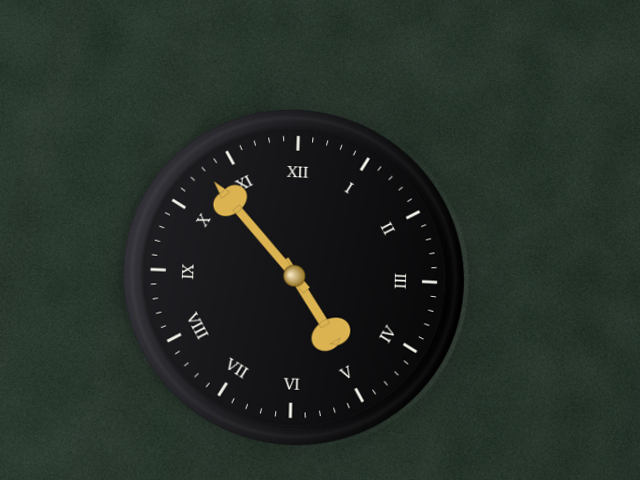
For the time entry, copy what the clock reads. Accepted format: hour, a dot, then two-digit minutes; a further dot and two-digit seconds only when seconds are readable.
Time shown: 4.53
